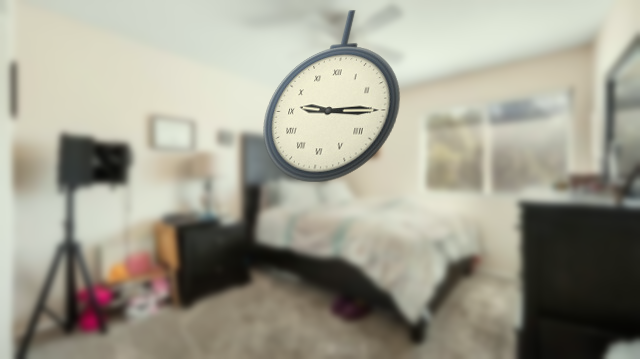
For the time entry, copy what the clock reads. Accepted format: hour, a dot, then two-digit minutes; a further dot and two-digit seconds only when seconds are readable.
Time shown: 9.15
